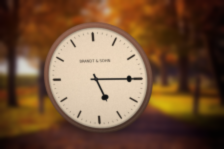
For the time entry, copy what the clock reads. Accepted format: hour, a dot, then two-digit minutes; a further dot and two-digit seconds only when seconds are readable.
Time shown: 5.15
